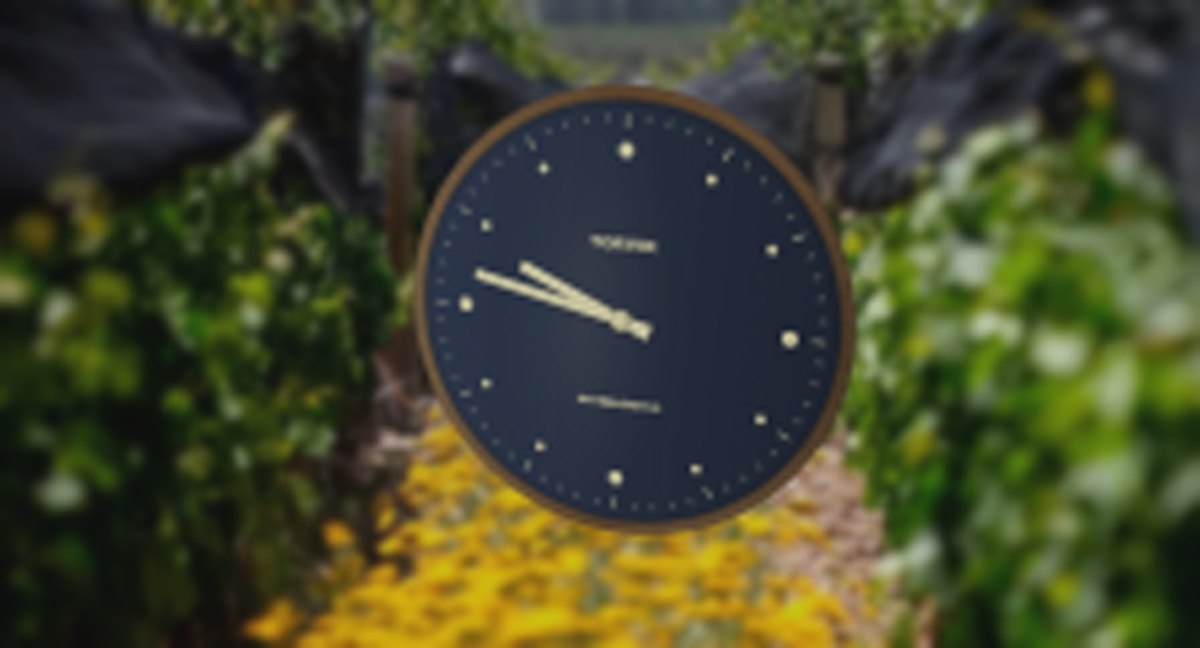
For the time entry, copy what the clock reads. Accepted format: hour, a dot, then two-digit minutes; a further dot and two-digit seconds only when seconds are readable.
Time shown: 9.47
